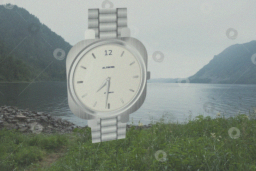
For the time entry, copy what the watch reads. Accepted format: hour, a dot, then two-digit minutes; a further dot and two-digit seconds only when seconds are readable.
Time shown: 7.31
